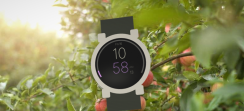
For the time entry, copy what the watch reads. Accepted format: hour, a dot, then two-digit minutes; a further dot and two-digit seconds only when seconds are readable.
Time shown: 10.58
